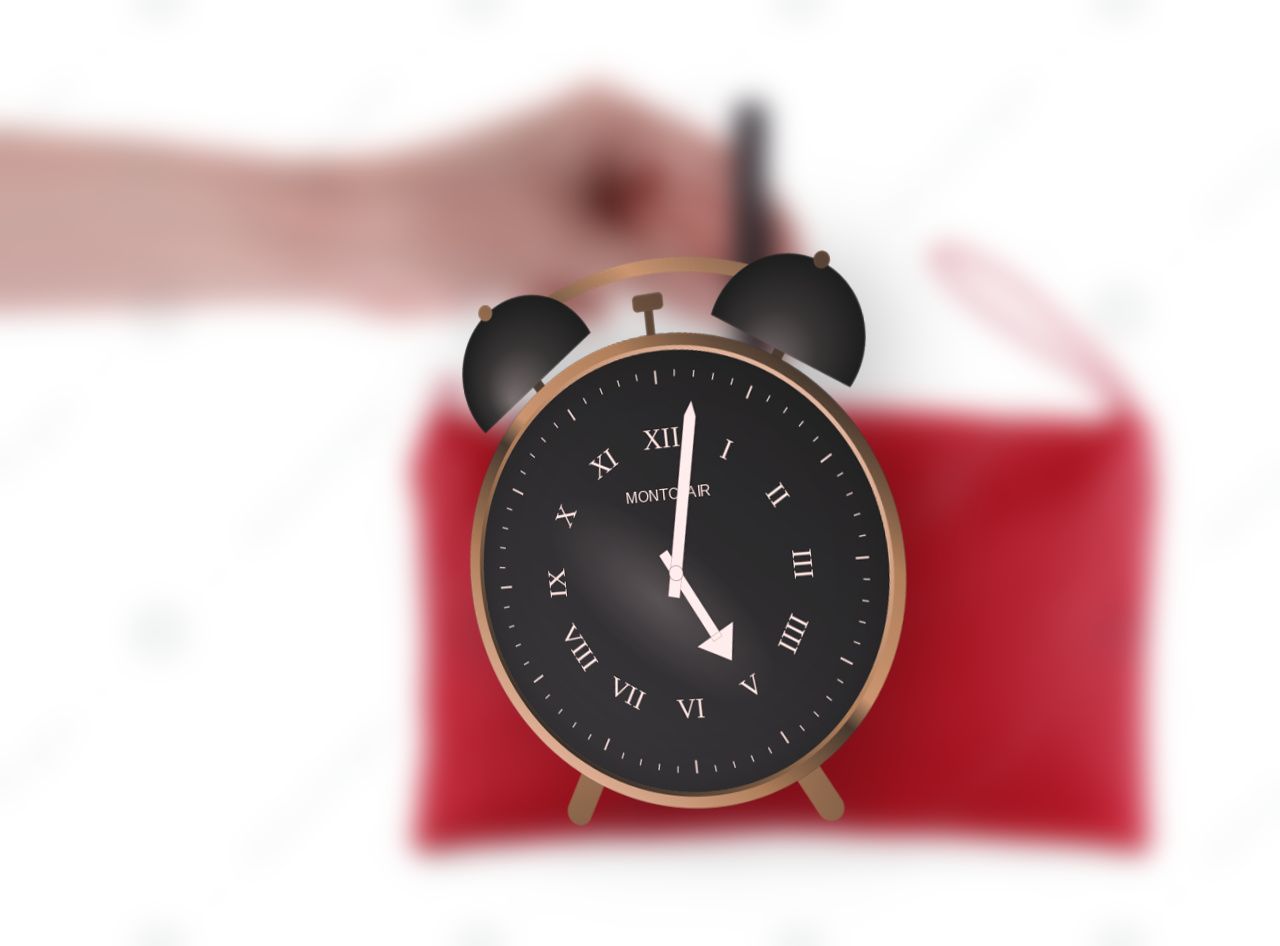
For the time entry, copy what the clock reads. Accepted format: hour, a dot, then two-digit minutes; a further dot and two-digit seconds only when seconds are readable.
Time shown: 5.02
